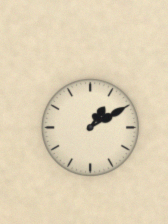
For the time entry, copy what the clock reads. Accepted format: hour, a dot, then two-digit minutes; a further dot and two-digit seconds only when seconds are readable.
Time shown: 1.10
